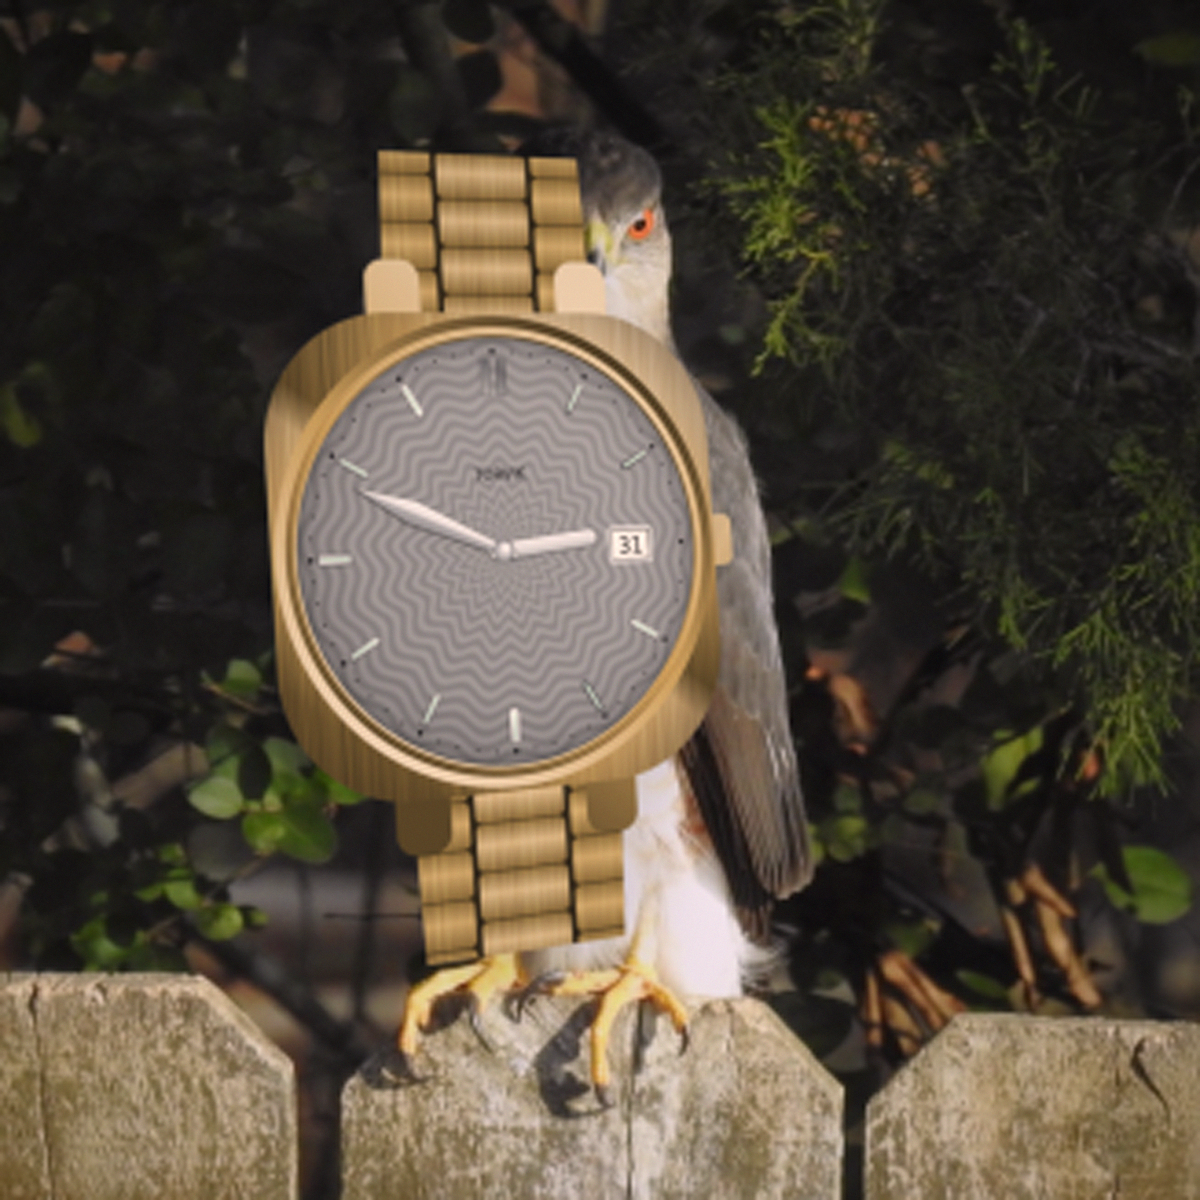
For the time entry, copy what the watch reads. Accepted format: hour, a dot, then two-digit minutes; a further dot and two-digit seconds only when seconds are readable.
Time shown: 2.49
